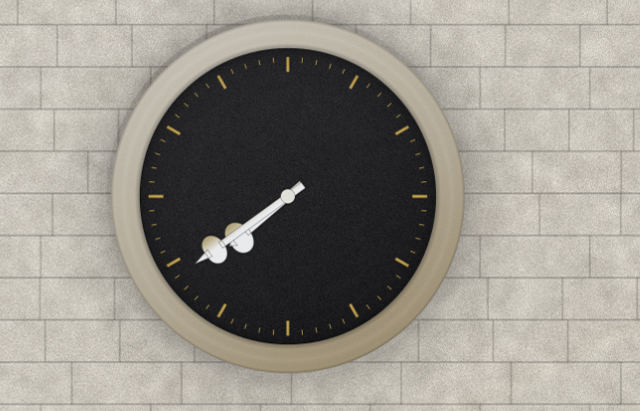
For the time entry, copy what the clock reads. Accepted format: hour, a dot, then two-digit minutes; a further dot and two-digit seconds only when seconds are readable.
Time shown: 7.39
